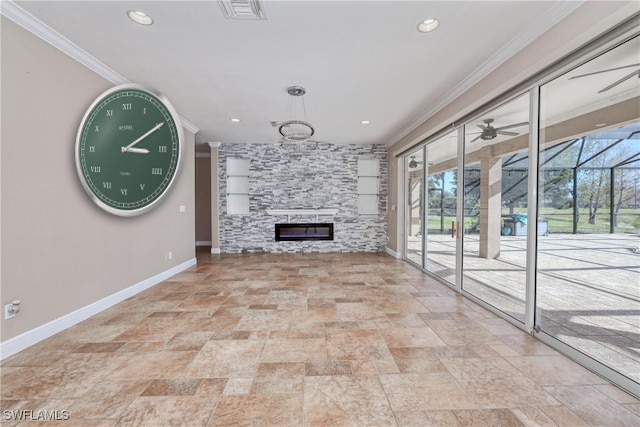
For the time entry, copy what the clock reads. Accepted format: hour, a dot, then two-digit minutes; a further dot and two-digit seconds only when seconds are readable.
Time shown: 3.10
